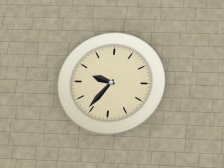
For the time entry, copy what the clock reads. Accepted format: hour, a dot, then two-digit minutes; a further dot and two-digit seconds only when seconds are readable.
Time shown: 9.36
